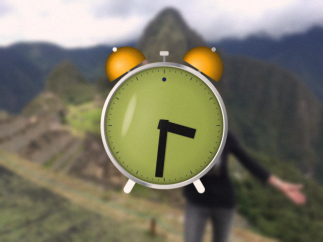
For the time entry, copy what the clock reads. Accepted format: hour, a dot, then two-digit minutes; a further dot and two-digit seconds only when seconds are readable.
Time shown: 3.31
